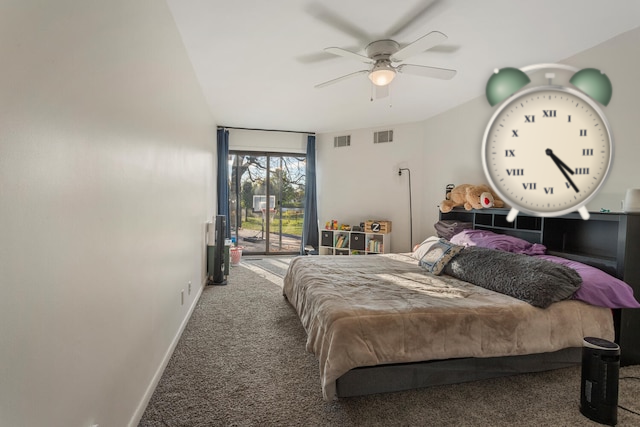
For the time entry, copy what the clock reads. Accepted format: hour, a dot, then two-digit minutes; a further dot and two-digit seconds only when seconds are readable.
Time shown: 4.24
